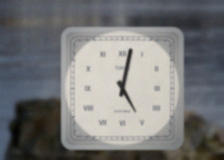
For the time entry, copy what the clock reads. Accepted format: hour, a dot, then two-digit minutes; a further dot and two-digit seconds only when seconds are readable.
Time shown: 5.02
